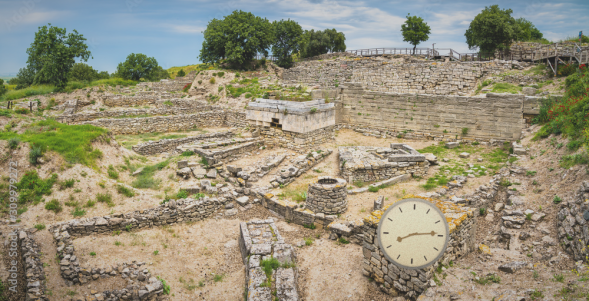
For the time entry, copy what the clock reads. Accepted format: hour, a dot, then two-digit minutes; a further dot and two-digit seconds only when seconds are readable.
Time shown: 8.14
